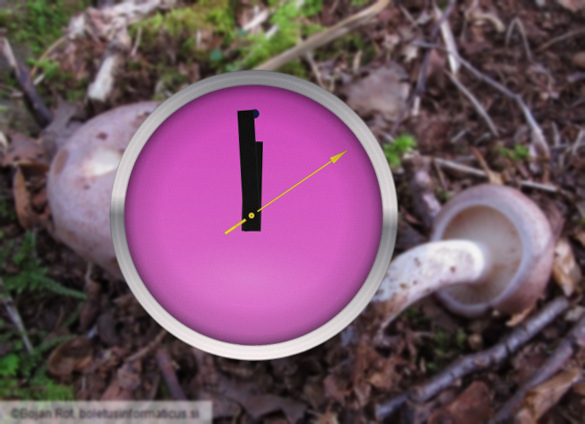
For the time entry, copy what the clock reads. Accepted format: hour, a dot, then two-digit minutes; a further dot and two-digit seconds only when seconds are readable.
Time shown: 11.59.09
